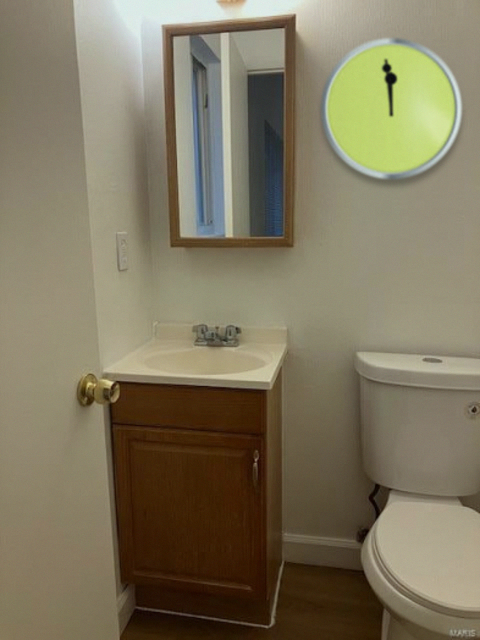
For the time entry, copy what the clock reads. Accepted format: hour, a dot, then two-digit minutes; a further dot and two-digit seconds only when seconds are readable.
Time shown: 11.59
